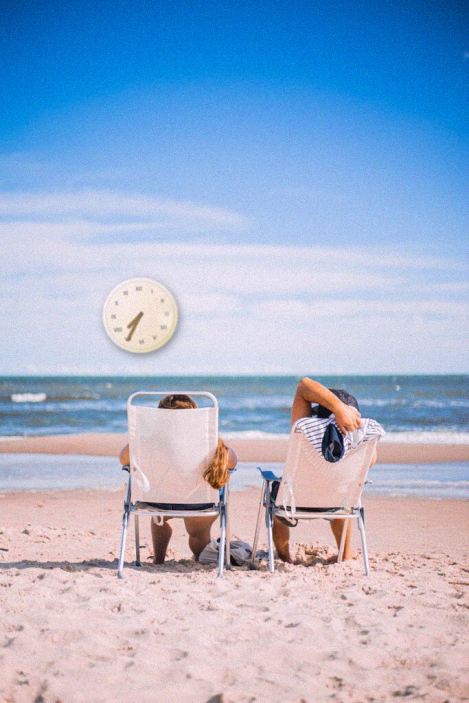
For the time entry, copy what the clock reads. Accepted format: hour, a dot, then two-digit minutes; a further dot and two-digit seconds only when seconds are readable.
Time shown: 7.35
